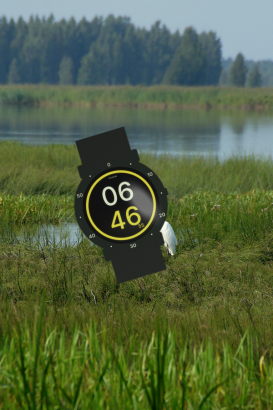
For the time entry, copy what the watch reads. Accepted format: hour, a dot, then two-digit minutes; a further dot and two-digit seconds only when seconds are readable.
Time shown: 6.46
